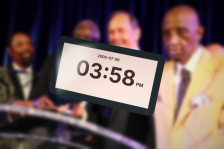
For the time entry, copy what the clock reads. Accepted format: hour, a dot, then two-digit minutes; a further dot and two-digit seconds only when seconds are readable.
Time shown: 3.58
